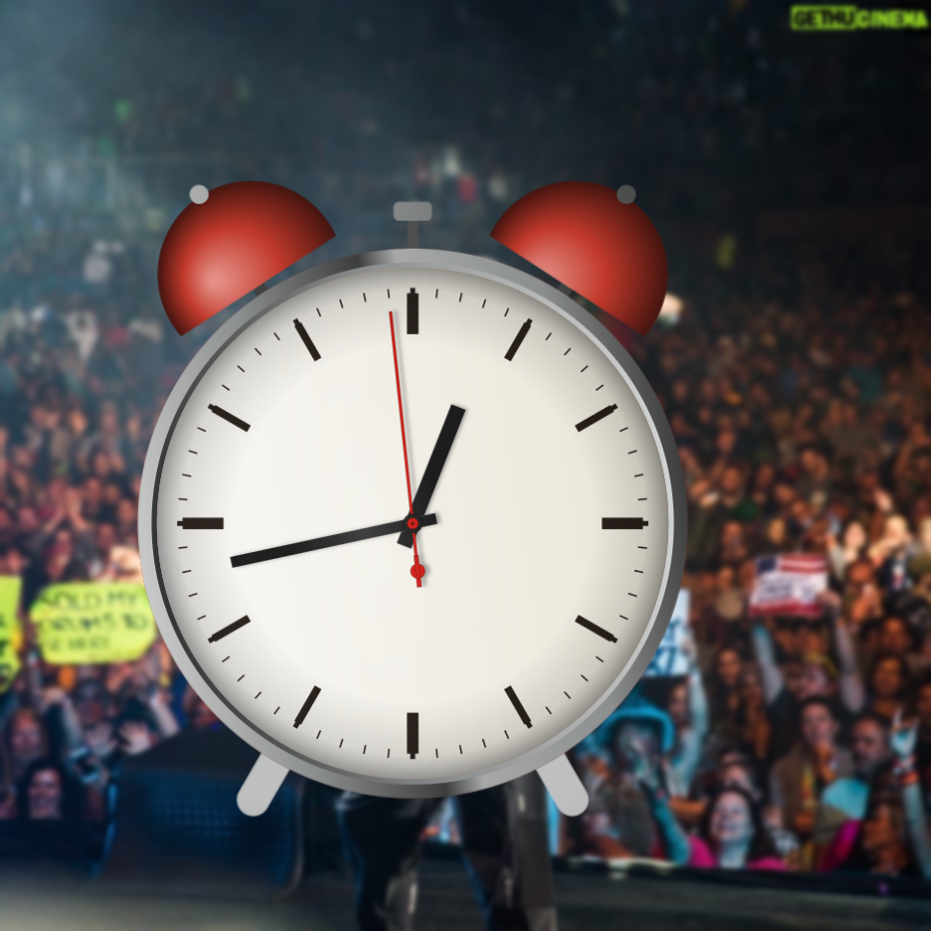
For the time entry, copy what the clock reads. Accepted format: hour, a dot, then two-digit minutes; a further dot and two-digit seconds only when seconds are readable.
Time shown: 12.42.59
